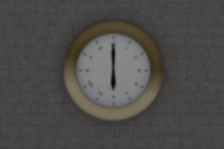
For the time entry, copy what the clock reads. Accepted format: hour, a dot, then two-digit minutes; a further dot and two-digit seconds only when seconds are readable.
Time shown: 6.00
